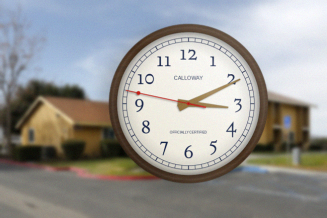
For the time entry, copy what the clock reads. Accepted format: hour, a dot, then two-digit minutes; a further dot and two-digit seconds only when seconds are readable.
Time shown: 3.10.47
